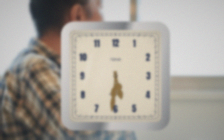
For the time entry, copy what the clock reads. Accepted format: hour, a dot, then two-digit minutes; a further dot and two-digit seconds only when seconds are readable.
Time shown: 5.31
